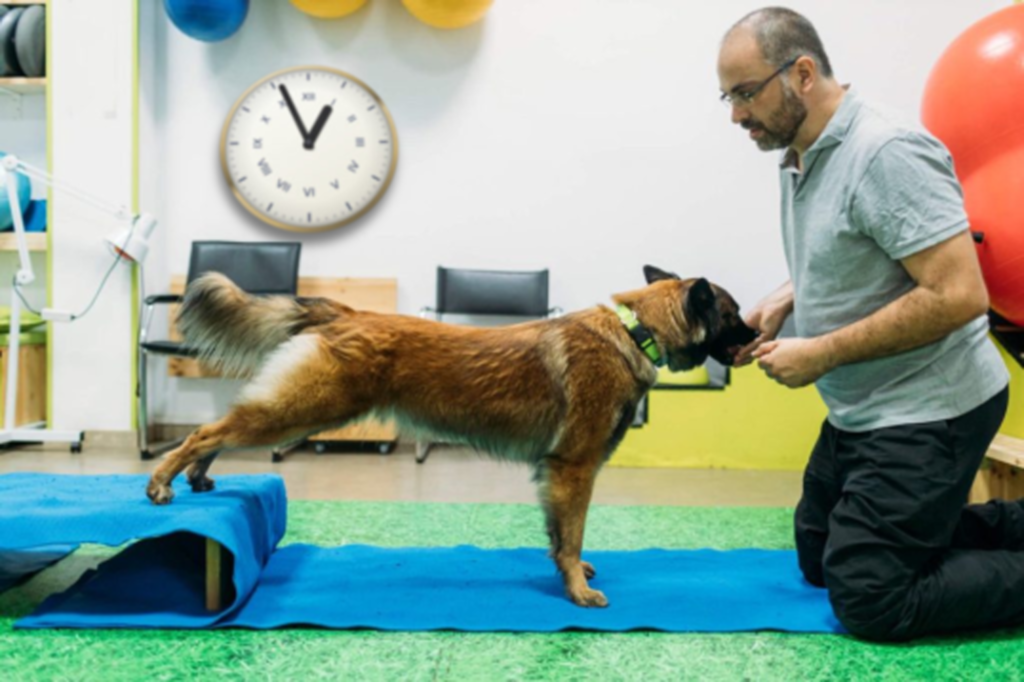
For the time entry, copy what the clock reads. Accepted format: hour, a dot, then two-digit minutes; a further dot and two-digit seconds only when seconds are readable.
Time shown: 12.56
